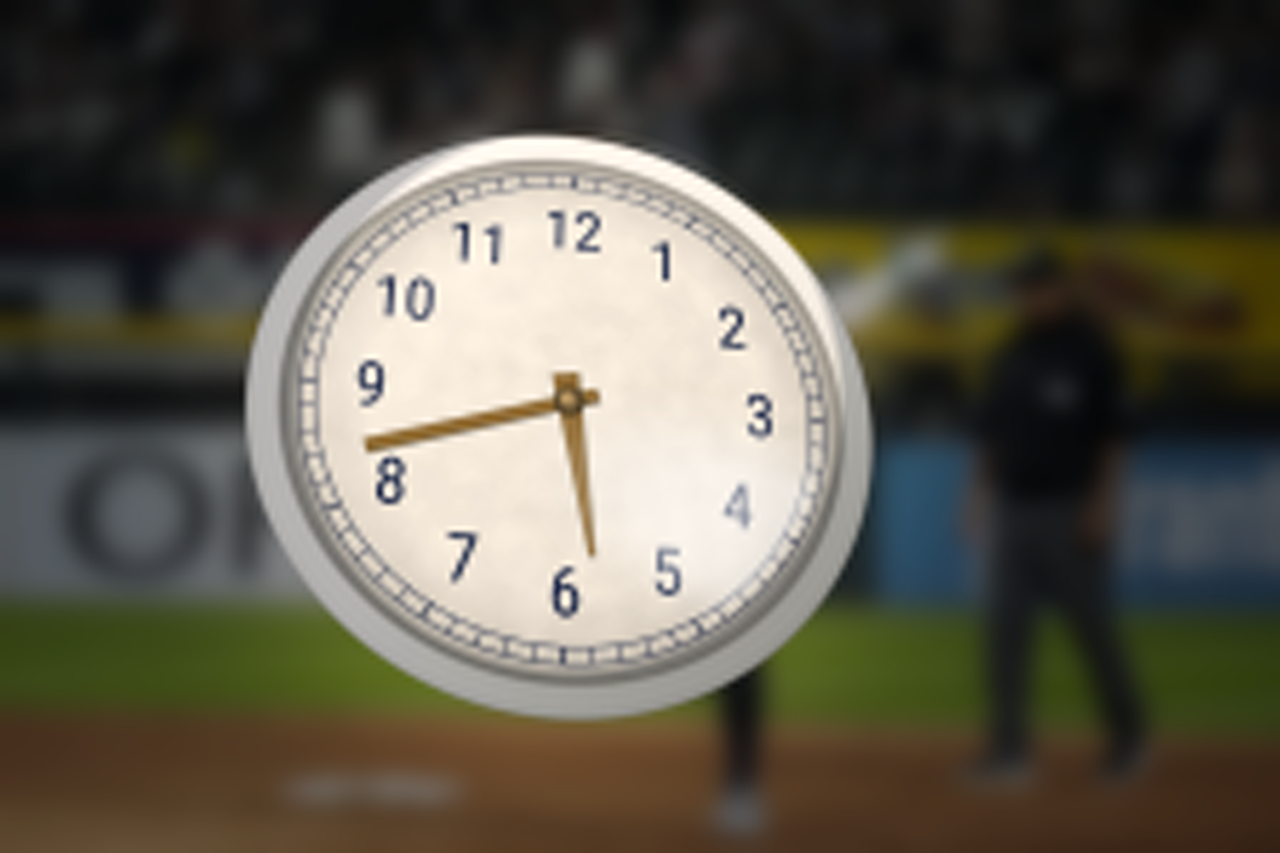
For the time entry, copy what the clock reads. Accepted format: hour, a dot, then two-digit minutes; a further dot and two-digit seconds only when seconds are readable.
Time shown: 5.42
